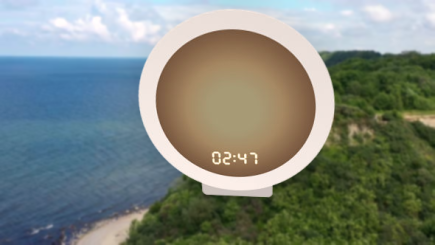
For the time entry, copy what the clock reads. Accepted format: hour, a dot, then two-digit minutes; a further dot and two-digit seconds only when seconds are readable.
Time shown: 2.47
